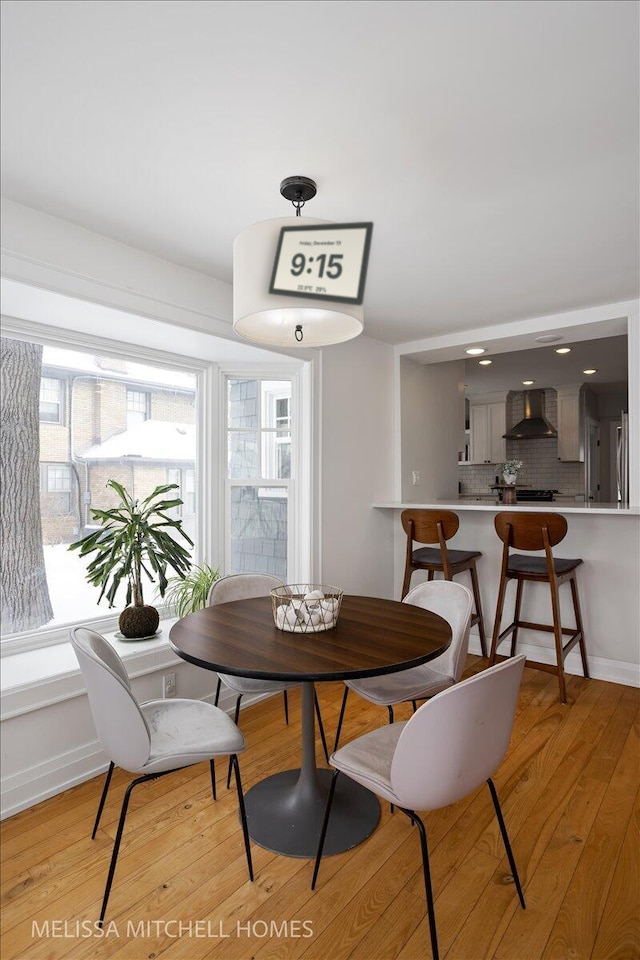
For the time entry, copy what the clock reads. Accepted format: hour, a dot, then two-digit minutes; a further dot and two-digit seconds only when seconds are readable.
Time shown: 9.15
